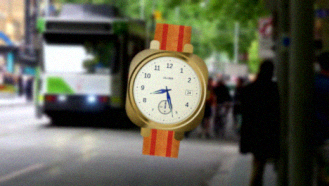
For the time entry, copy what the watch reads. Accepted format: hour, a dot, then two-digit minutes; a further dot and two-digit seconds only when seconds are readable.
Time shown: 8.27
